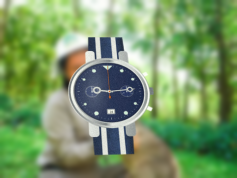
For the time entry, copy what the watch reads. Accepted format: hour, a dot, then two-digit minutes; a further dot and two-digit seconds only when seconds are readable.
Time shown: 9.14
